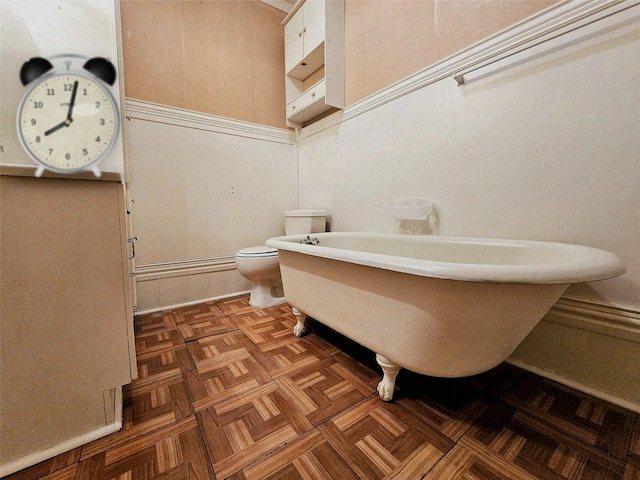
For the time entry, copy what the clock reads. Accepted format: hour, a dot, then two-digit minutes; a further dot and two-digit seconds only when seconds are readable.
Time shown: 8.02
